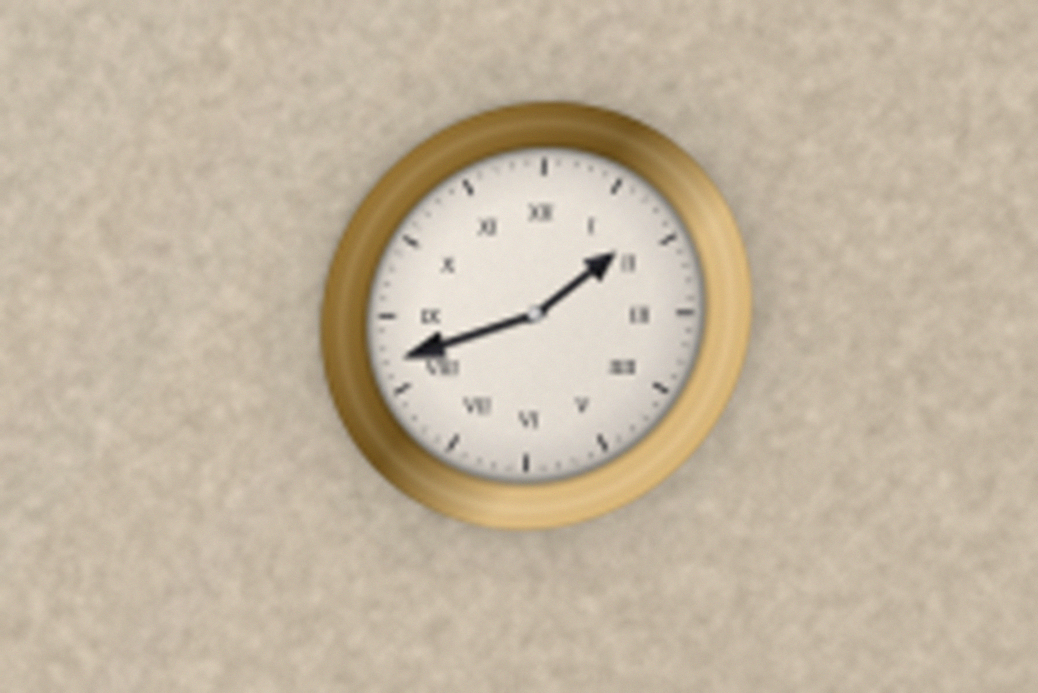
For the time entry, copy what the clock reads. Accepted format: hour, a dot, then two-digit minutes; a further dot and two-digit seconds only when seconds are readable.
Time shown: 1.42
